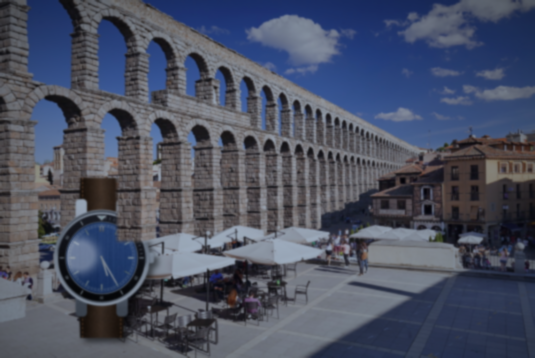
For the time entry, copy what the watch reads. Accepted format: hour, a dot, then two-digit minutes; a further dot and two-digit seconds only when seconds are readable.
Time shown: 5.25
